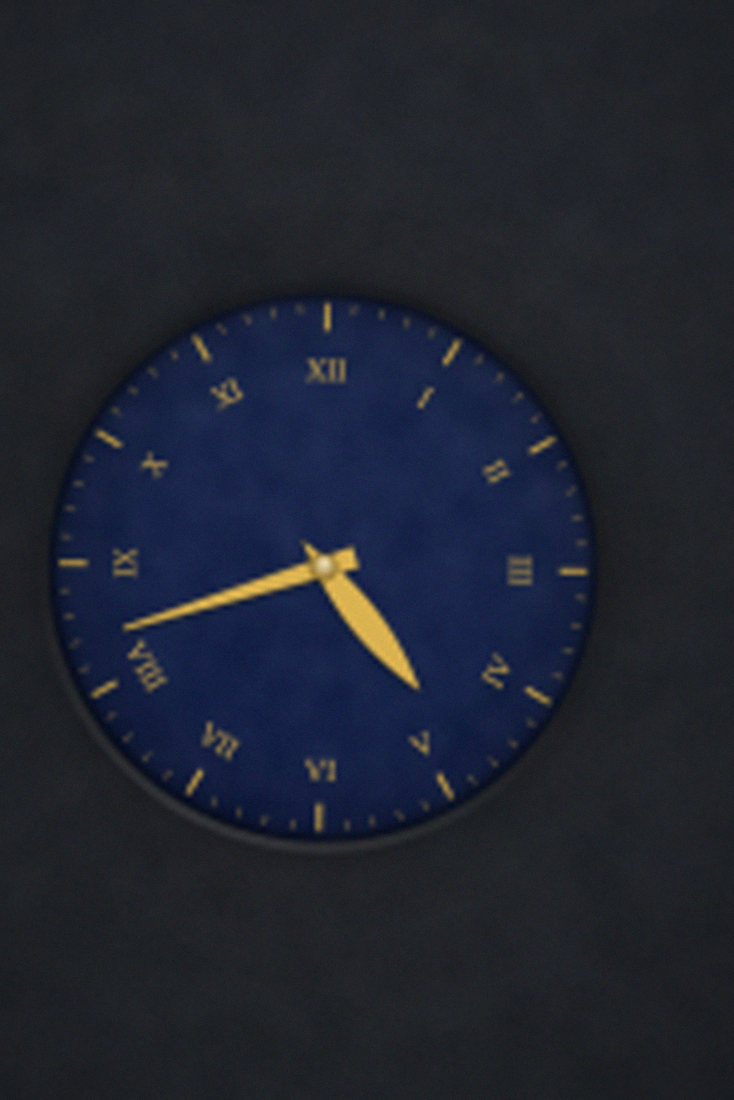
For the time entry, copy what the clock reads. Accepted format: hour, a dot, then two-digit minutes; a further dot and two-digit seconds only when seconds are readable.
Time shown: 4.42
